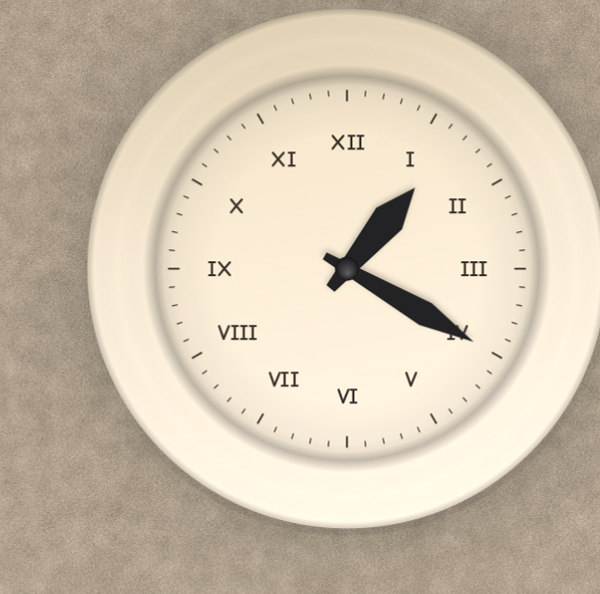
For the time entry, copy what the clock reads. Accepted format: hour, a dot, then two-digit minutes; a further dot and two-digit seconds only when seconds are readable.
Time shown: 1.20
